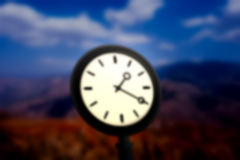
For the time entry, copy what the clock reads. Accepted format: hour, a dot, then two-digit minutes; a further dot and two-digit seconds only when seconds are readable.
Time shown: 1.20
